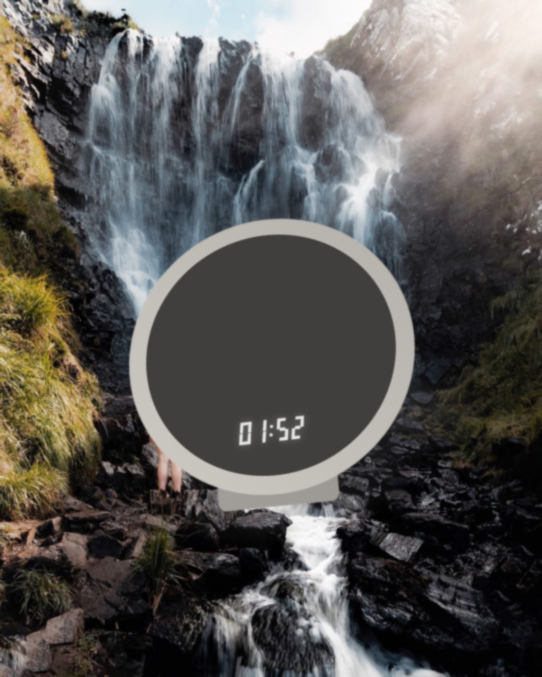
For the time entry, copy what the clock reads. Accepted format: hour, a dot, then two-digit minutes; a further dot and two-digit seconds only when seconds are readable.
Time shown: 1.52
